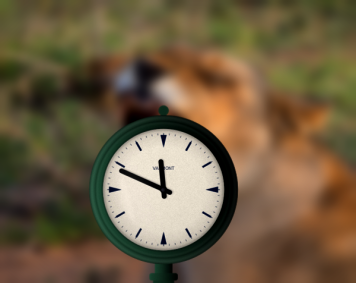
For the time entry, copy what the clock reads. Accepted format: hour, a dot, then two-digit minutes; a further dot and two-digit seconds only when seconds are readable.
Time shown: 11.49
